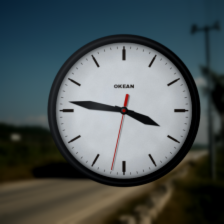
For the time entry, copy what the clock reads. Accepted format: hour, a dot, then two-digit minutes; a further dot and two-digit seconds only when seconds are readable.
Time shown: 3.46.32
